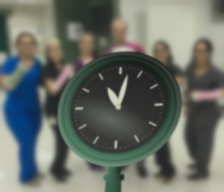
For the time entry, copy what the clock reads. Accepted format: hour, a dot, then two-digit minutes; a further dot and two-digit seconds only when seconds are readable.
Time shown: 11.02
